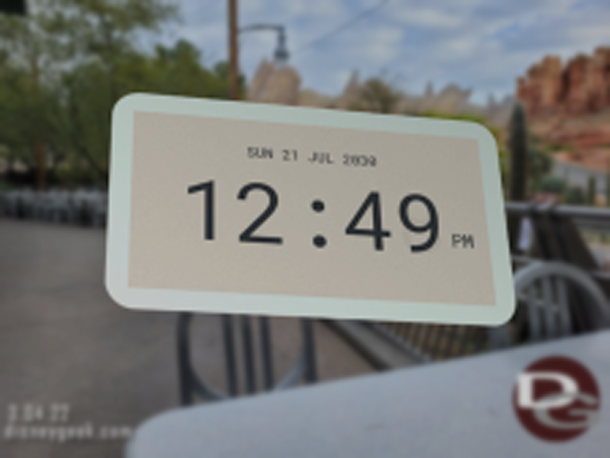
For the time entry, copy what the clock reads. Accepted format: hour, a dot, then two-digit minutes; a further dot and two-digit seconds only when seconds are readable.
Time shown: 12.49
